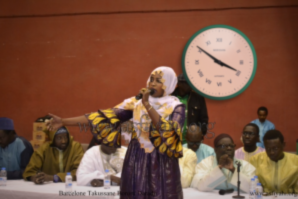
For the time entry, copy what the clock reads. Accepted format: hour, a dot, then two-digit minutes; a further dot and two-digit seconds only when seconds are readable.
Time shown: 3.51
